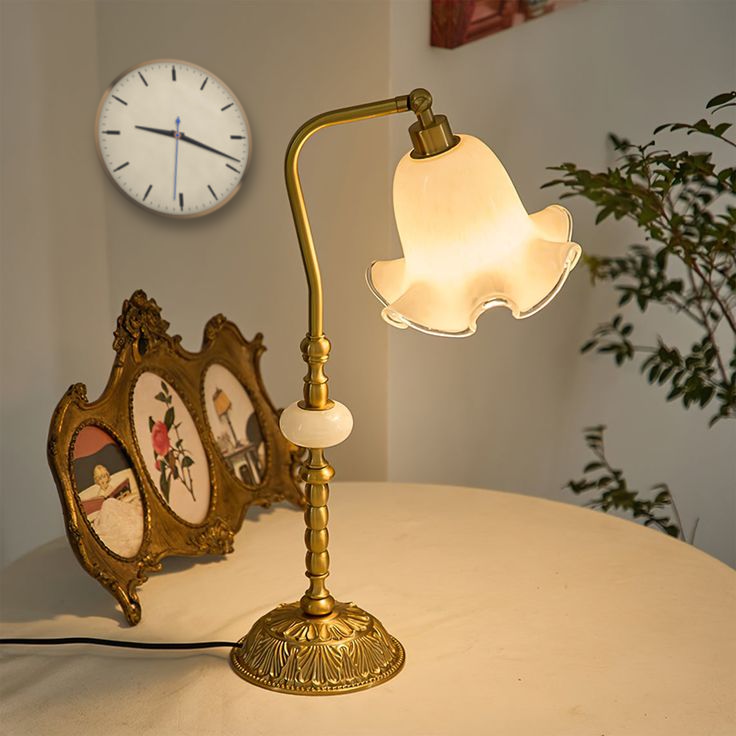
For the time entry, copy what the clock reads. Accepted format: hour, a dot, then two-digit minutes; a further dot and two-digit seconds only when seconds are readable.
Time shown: 9.18.31
